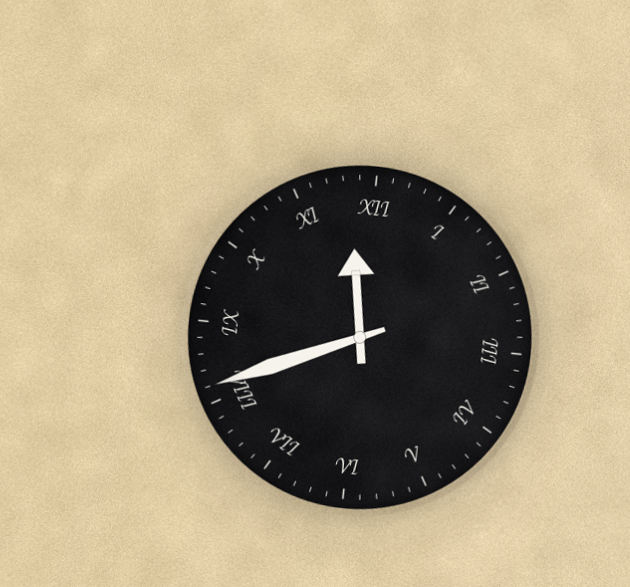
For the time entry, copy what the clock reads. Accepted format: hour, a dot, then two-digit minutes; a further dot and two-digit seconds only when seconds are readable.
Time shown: 11.41
